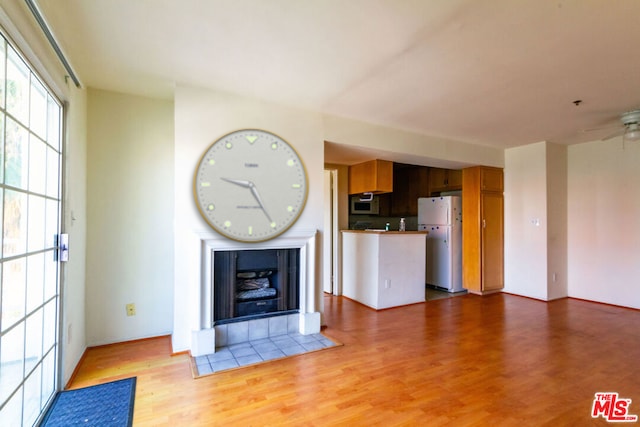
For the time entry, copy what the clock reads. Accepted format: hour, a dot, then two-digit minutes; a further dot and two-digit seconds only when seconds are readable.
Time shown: 9.25
